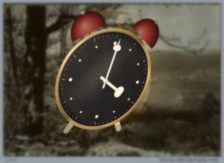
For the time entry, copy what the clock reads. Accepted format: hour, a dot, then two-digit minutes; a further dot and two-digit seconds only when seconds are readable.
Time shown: 4.01
